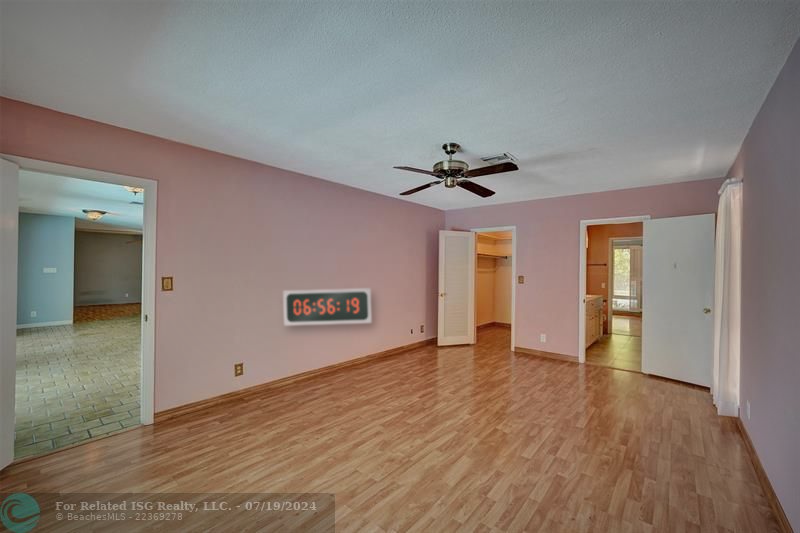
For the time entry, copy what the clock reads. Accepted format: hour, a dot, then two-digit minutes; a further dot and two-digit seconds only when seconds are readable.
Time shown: 6.56.19
